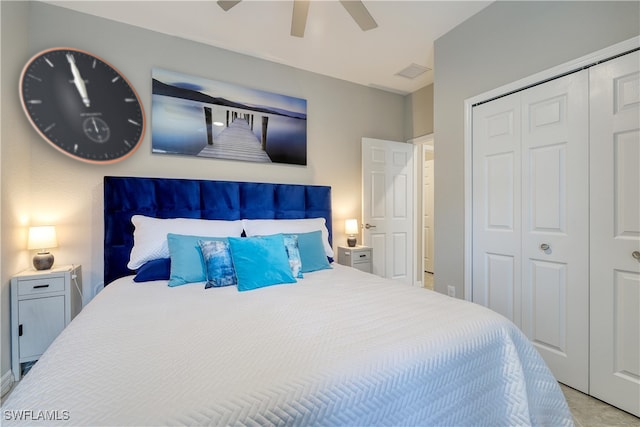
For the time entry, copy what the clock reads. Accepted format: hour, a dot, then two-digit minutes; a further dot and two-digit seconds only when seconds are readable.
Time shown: 12.00
